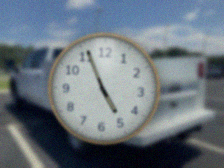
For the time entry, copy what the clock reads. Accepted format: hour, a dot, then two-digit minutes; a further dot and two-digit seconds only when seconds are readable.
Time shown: 4.56
